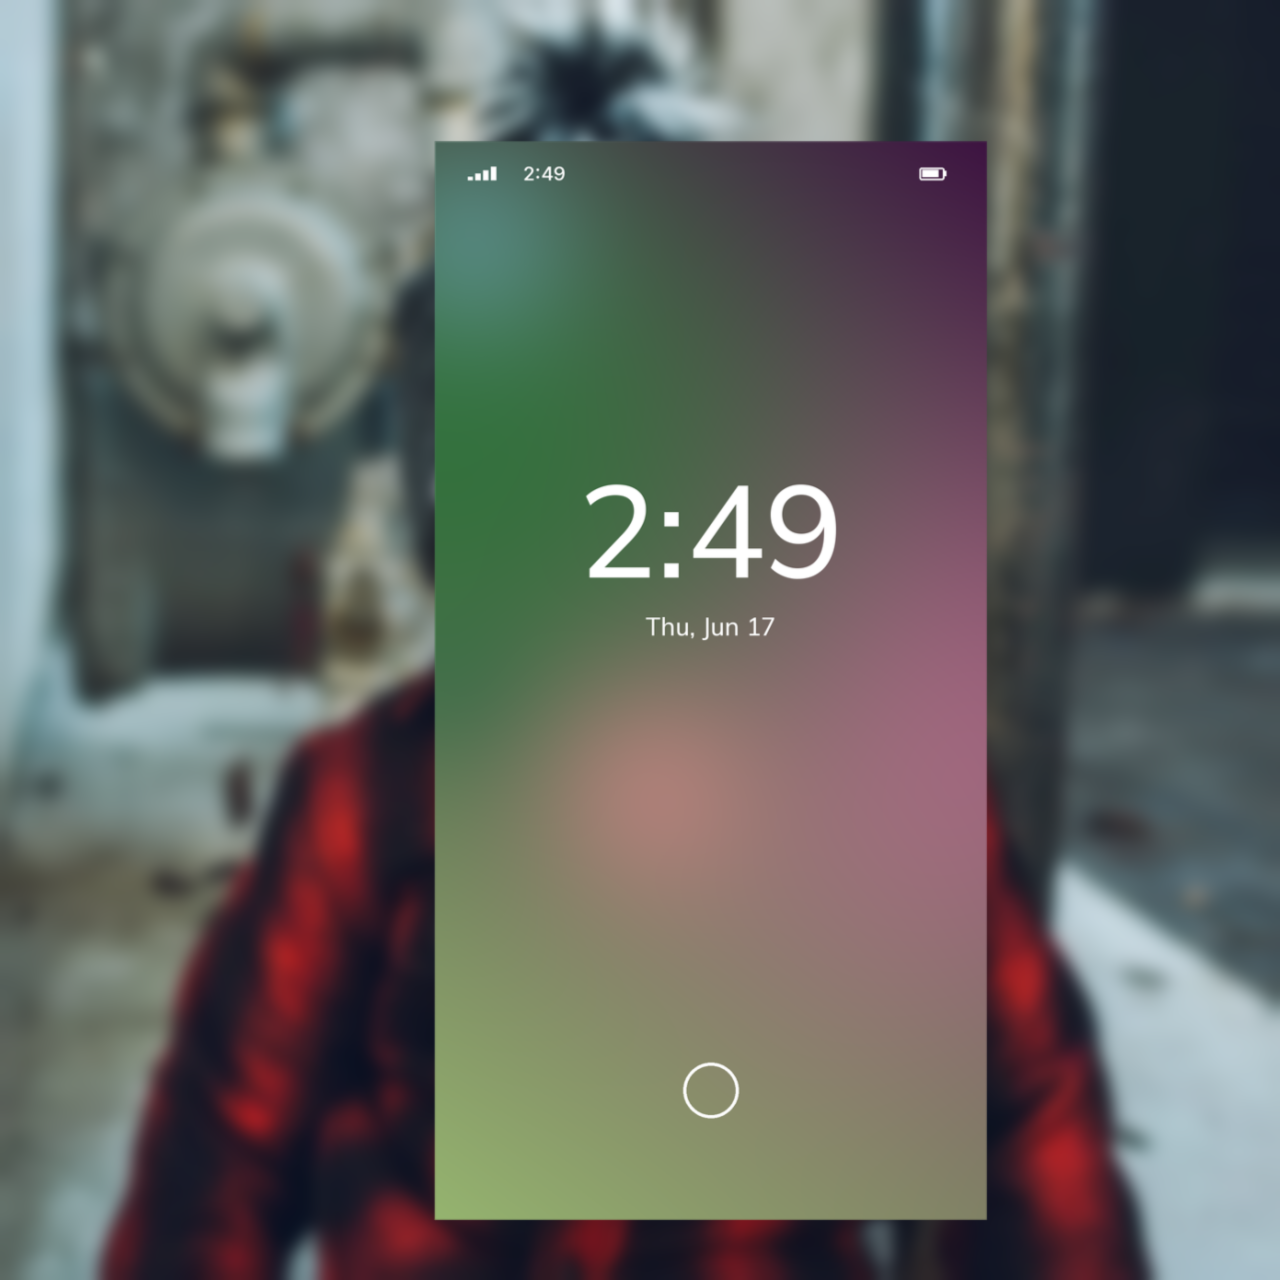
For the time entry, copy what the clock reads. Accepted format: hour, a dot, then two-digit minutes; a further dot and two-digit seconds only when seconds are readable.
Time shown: 2.49
